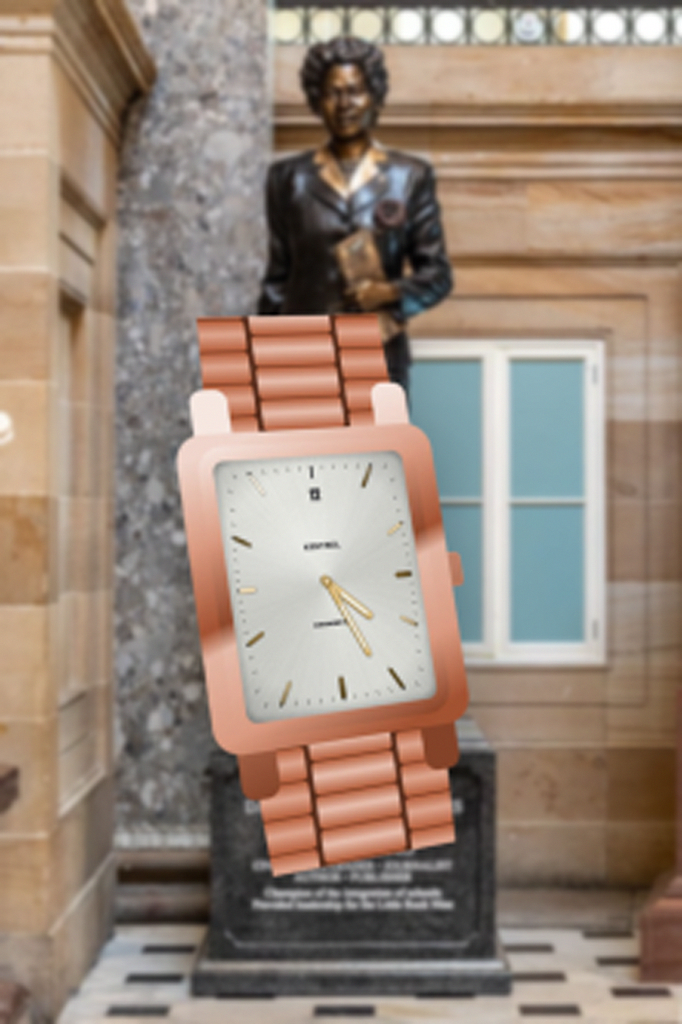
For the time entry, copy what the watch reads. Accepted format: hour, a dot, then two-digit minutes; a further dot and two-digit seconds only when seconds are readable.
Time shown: 4.26
